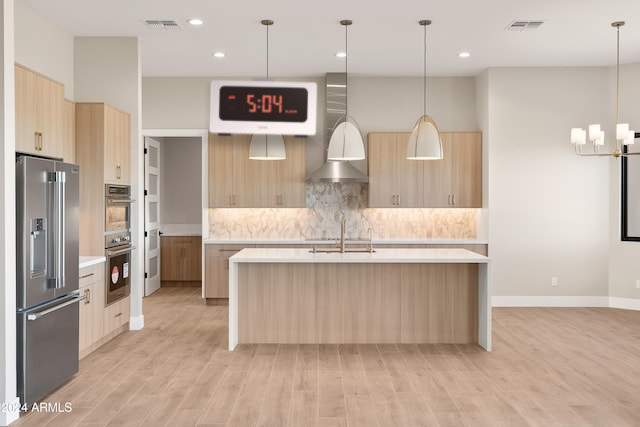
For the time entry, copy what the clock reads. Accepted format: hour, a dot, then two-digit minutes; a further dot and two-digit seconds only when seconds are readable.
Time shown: 5.04
